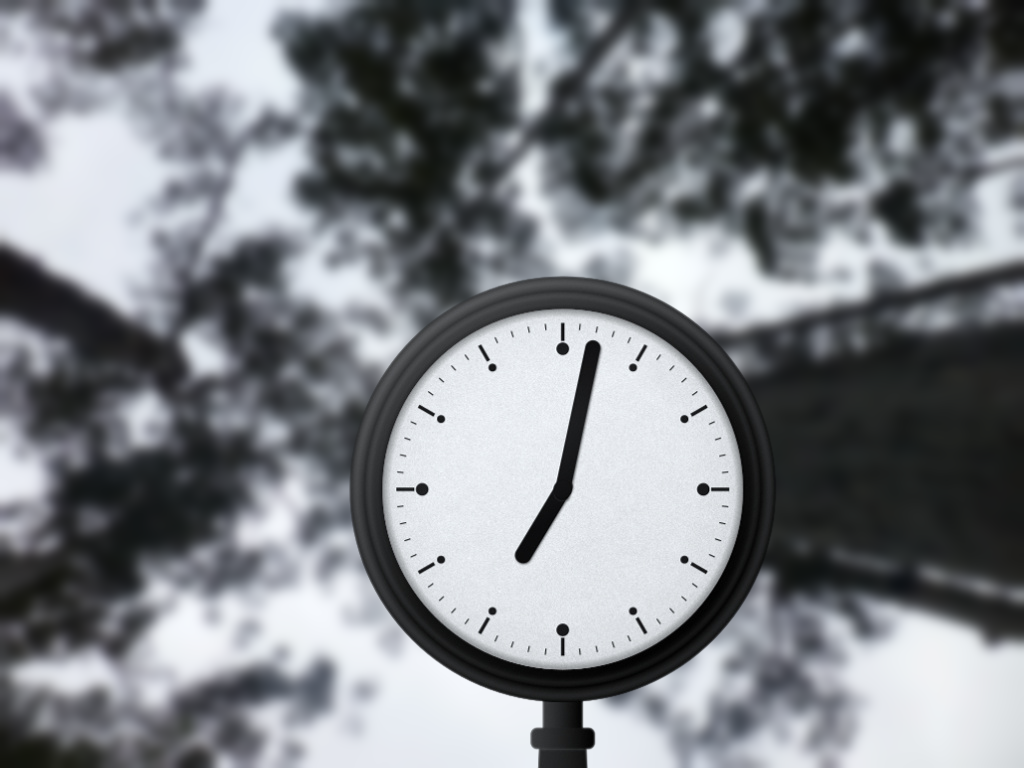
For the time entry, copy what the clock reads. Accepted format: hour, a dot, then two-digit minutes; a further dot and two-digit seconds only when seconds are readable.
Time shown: 7.02
